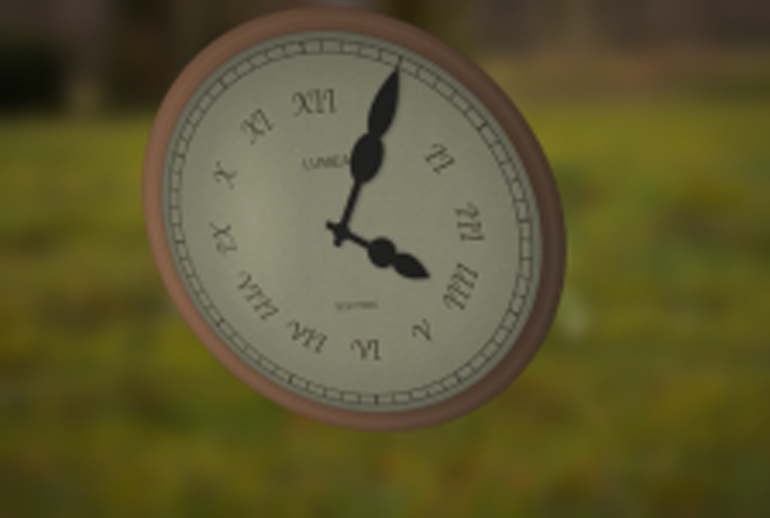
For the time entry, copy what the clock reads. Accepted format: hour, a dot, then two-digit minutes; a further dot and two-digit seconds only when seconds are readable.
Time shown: 4.05
